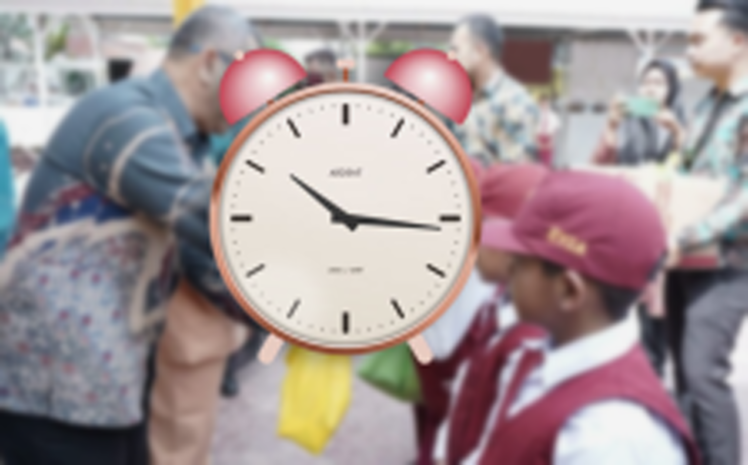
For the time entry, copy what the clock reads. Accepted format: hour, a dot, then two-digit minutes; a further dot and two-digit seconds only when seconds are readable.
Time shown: 10.16
